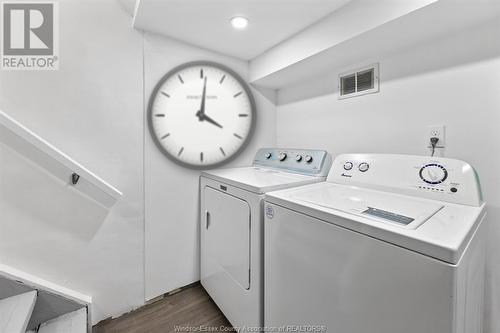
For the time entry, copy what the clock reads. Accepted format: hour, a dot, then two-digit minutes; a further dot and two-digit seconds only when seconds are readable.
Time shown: 4.01
